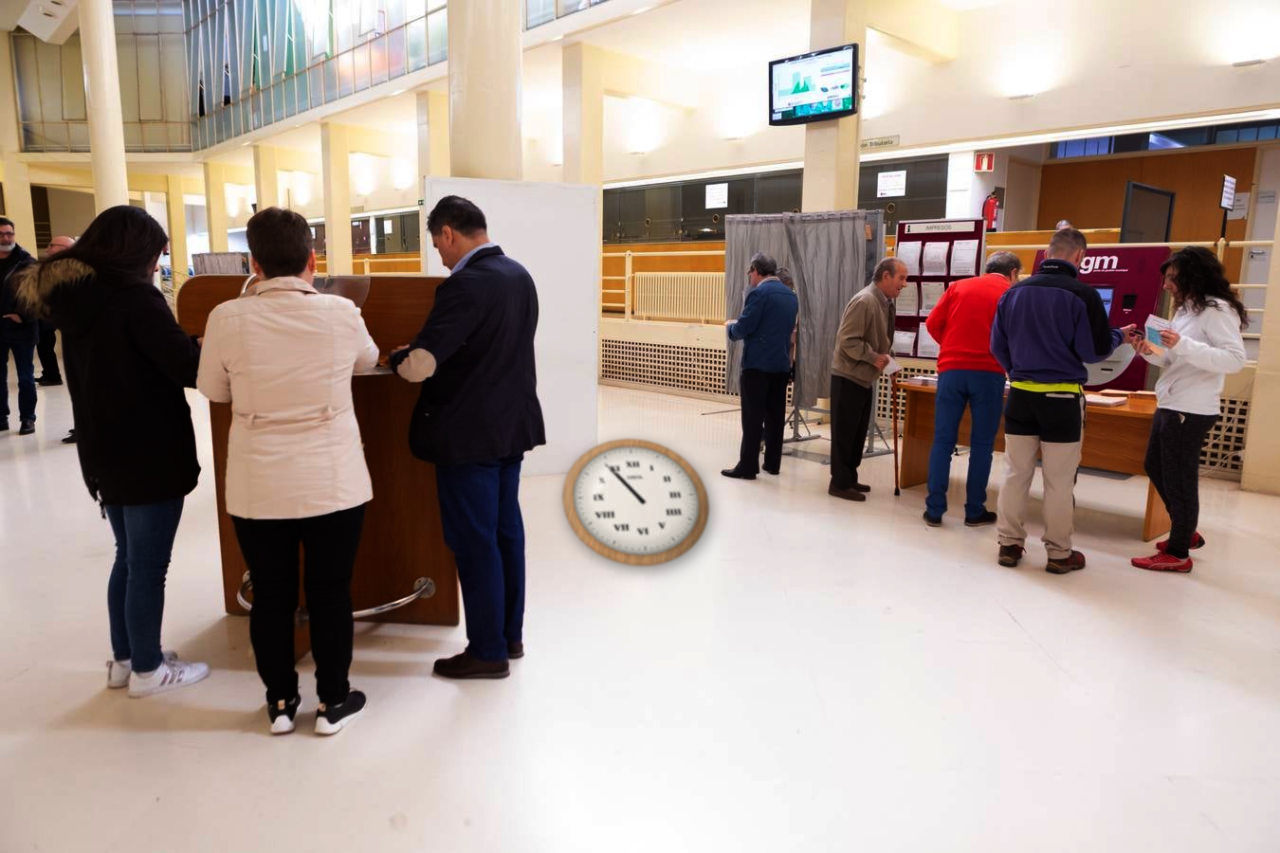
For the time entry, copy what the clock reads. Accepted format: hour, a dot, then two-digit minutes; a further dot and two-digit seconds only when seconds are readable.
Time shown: 10.54
